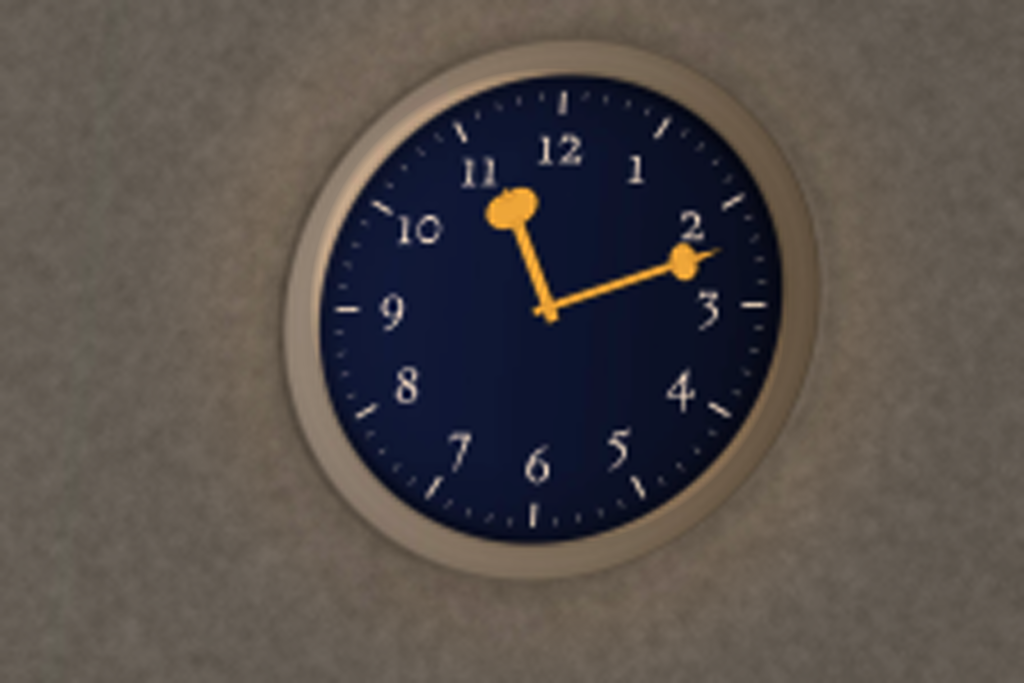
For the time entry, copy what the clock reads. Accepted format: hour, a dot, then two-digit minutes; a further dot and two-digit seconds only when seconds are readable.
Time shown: 11.12
